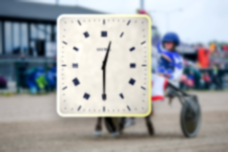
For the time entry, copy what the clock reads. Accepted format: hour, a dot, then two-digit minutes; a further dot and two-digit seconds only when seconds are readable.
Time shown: 12.30
